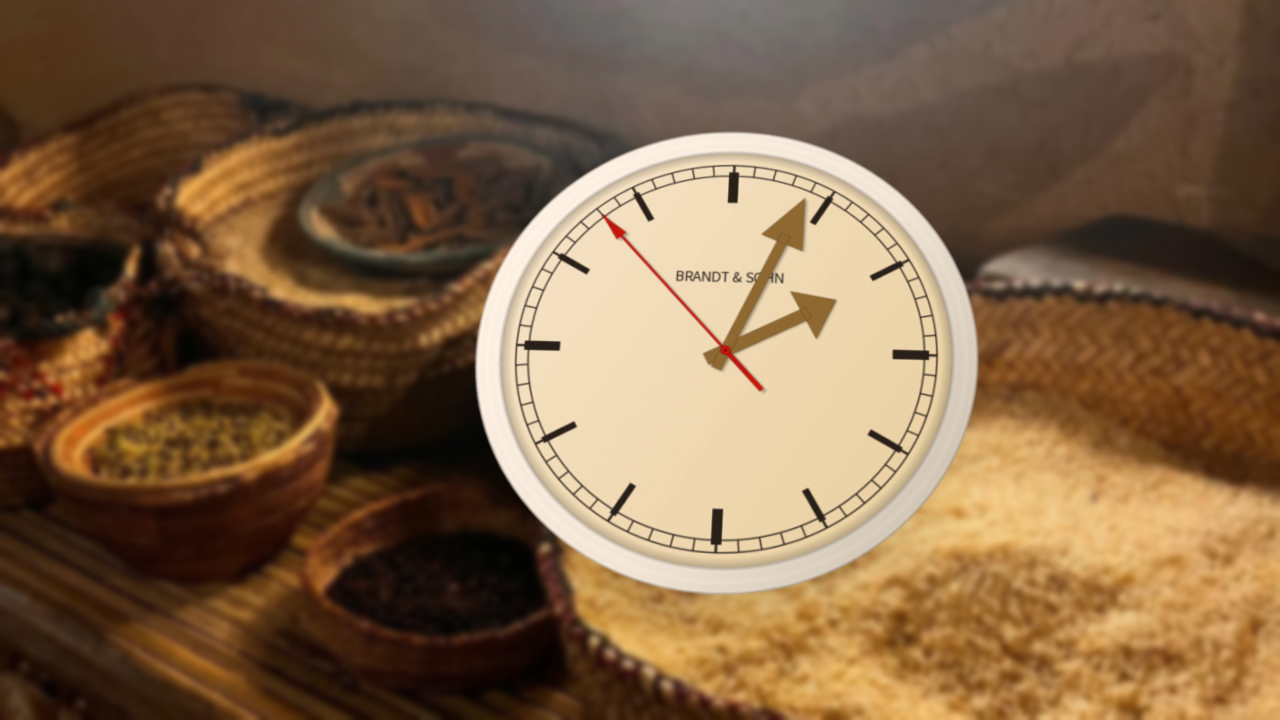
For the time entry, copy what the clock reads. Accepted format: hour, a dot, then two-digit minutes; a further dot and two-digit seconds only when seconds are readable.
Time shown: 2.03.53
